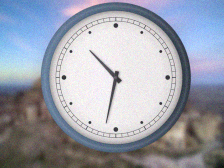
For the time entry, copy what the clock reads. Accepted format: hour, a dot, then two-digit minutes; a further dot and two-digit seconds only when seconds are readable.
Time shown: 10.32
